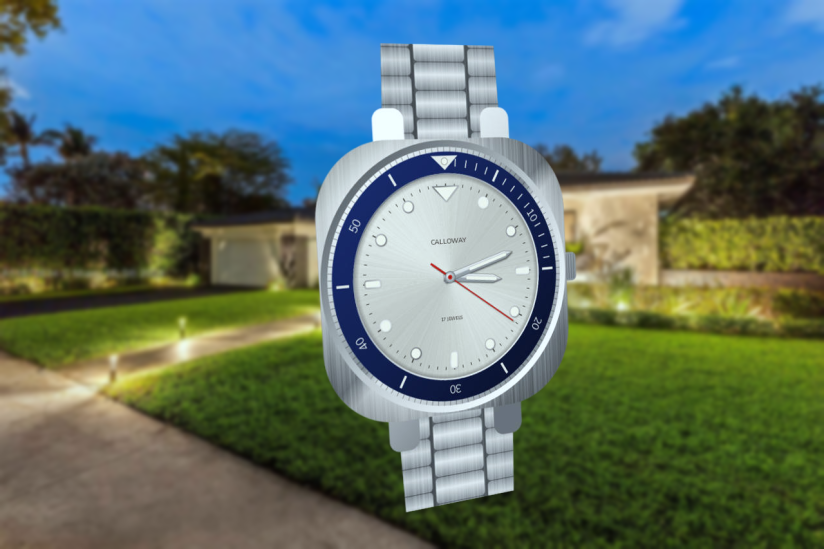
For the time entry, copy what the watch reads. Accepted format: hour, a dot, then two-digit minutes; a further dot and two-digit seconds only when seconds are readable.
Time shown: 3.12.21
